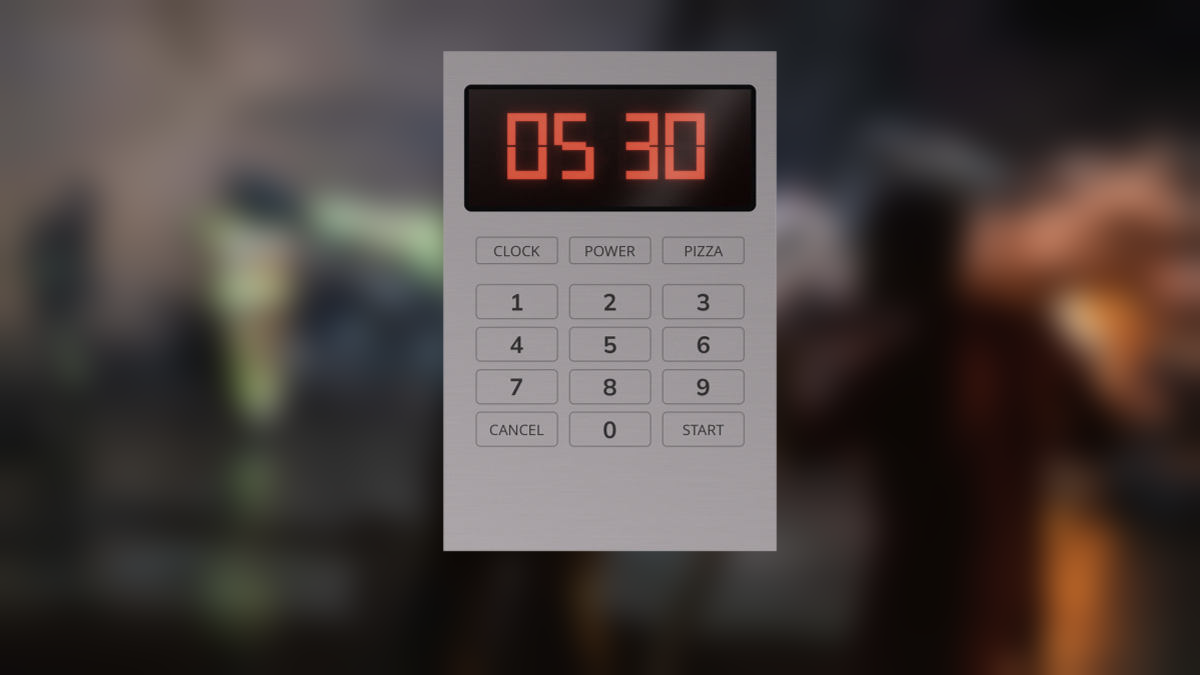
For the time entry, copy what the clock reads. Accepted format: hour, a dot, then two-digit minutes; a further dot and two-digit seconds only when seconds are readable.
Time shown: 5.30
